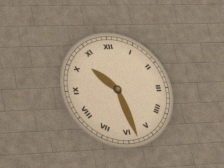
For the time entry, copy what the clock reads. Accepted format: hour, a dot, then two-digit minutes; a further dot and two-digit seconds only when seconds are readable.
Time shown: 10.28
